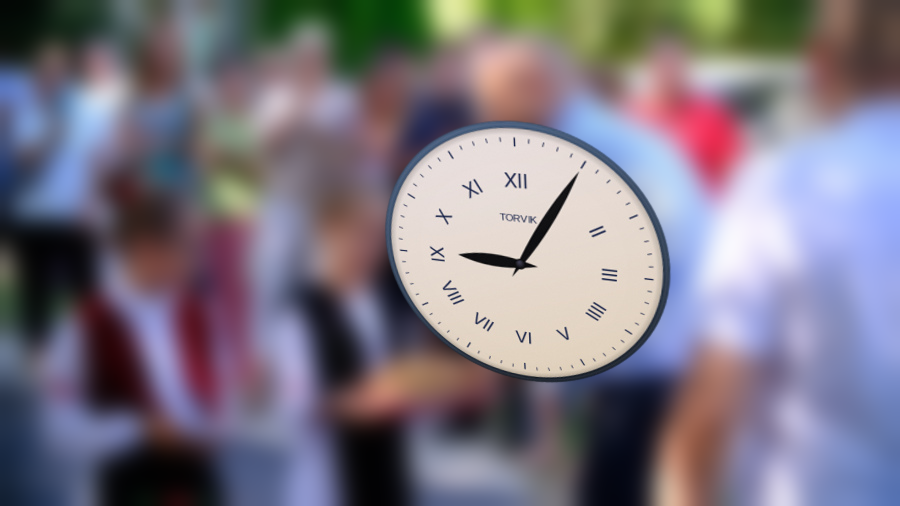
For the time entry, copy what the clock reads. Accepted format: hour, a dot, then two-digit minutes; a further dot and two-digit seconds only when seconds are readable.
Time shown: 9.05
